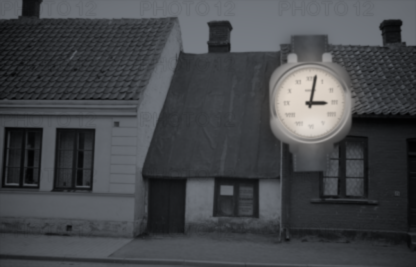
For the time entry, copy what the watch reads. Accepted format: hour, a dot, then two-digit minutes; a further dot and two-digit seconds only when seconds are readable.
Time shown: 3.02
